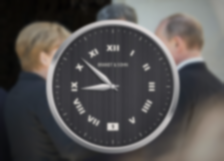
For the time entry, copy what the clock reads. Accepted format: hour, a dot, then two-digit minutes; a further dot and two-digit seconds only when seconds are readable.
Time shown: 8.52
